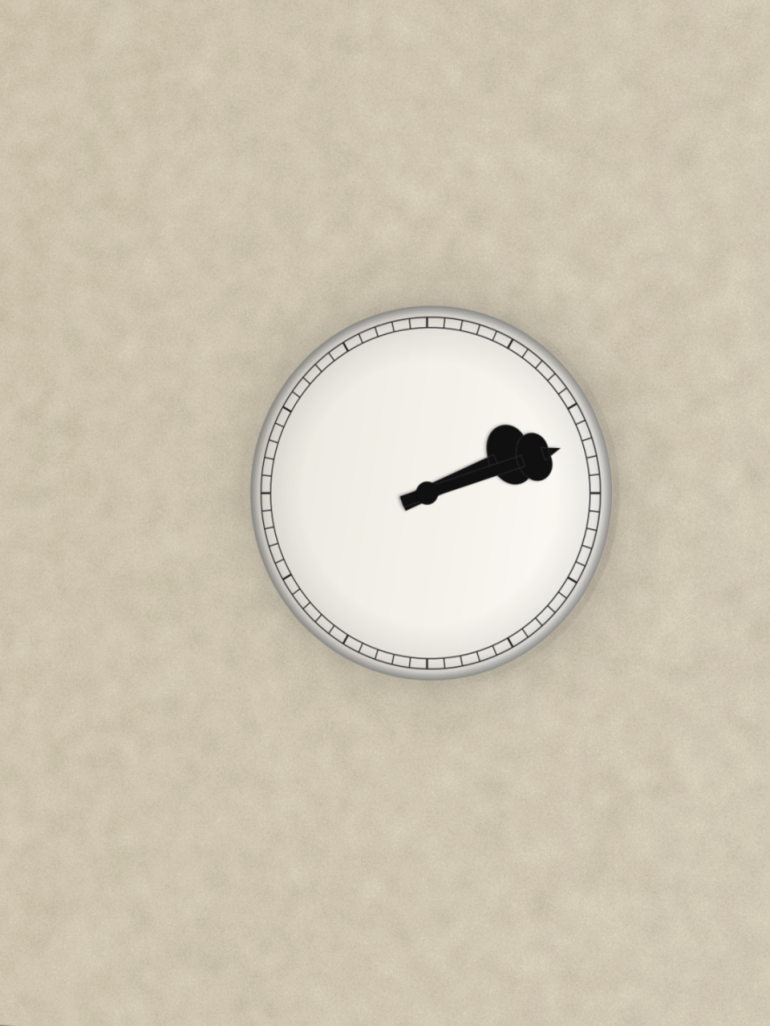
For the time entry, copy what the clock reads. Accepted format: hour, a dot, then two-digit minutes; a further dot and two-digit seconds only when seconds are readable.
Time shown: 2.12
